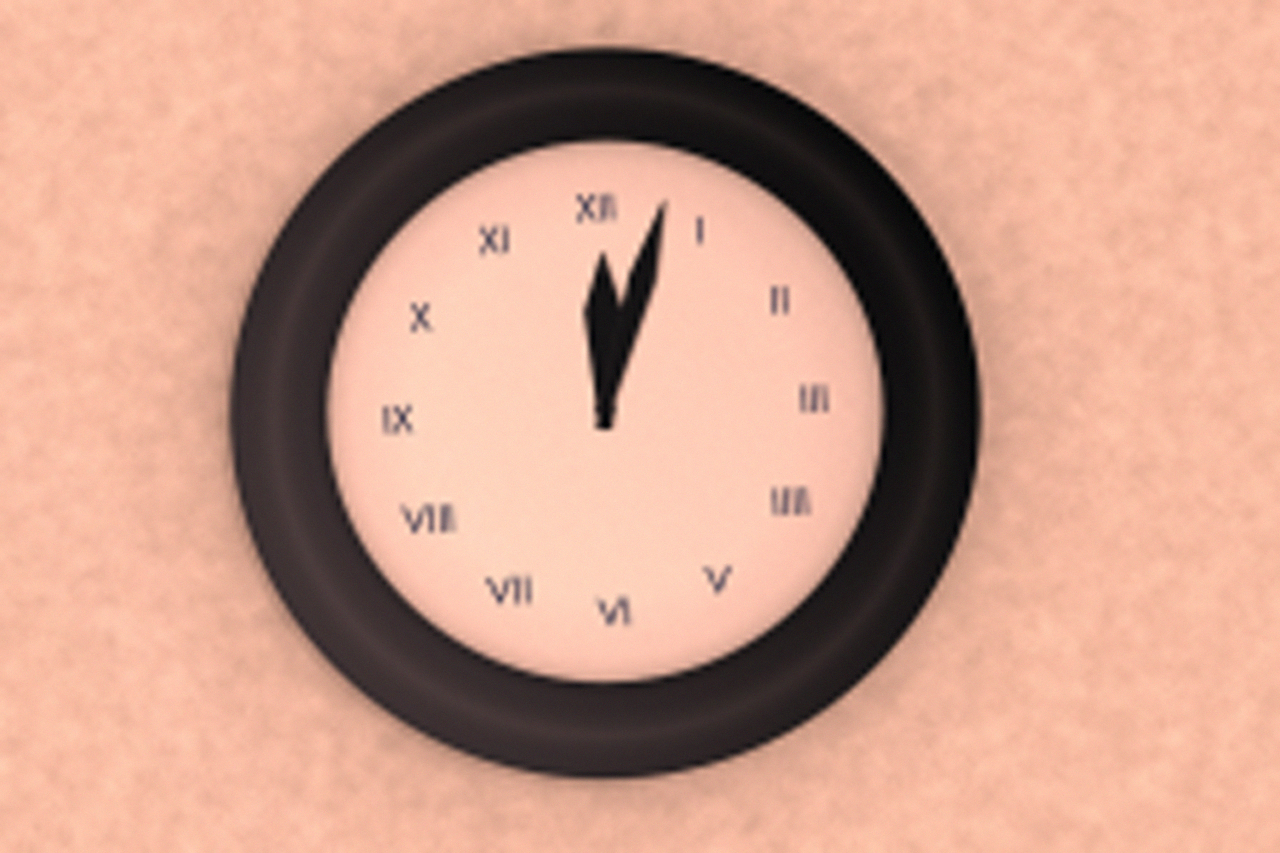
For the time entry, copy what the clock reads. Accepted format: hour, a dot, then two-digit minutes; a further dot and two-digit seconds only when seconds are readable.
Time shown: 12.03
